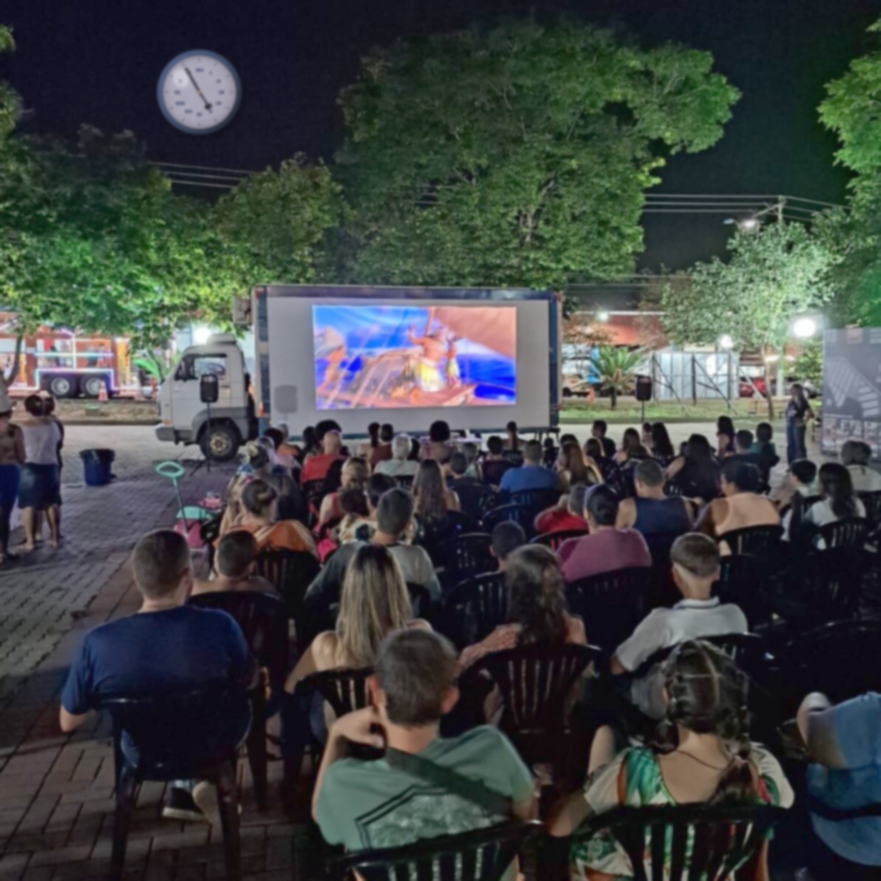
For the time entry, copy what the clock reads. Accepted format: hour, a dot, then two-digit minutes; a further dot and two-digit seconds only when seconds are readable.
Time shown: 4.55
